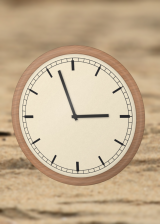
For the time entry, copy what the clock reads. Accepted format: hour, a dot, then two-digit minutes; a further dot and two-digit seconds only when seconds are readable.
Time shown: 2.57
